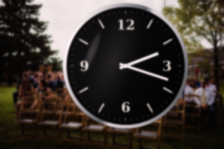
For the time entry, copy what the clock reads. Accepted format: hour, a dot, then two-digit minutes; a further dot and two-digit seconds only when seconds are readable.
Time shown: 2.18
